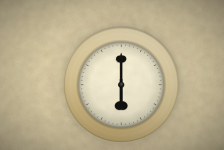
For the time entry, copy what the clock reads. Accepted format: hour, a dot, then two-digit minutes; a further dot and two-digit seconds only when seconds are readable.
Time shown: 6.00
